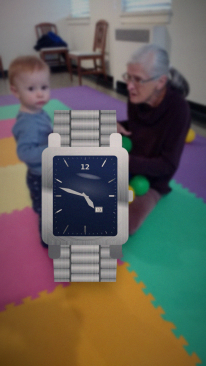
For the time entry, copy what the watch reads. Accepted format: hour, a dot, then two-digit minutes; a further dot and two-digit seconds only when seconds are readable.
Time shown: 4.48
